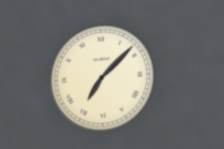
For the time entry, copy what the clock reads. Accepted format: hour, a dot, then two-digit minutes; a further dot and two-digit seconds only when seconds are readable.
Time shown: 7.08
